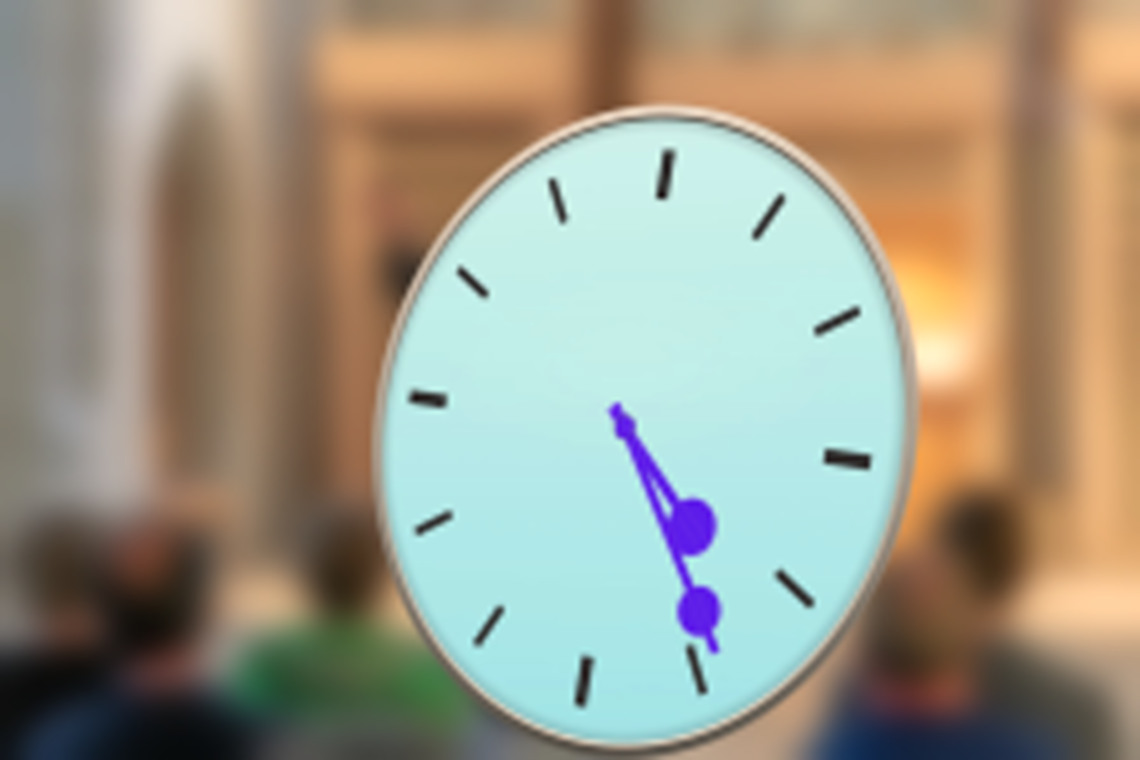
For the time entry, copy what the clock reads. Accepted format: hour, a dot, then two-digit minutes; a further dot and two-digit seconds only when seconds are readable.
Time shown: 4.24
